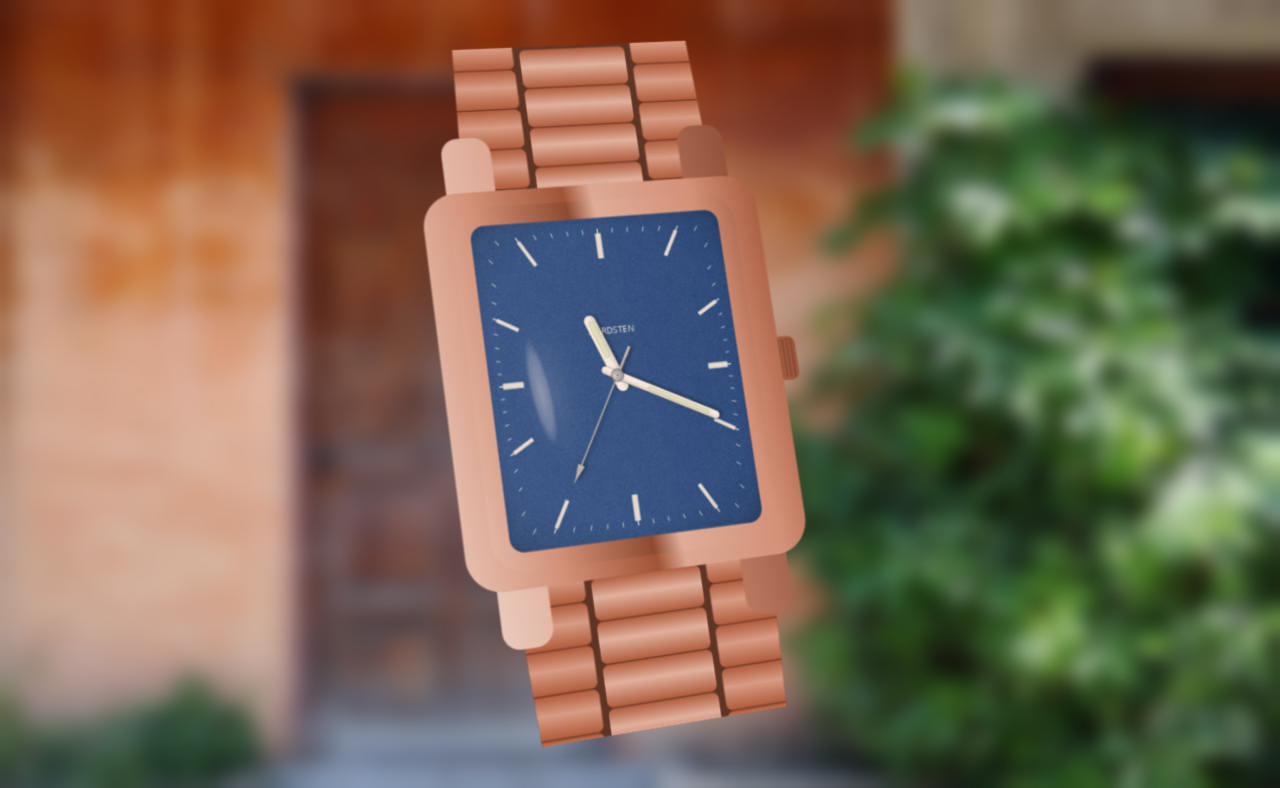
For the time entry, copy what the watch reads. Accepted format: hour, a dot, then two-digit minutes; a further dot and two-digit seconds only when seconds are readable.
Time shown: 11.19.35
